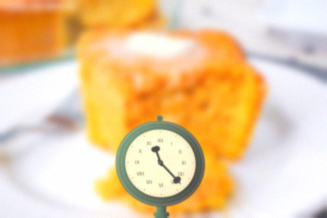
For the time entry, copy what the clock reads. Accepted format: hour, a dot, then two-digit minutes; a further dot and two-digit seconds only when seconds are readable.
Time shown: 11.23
